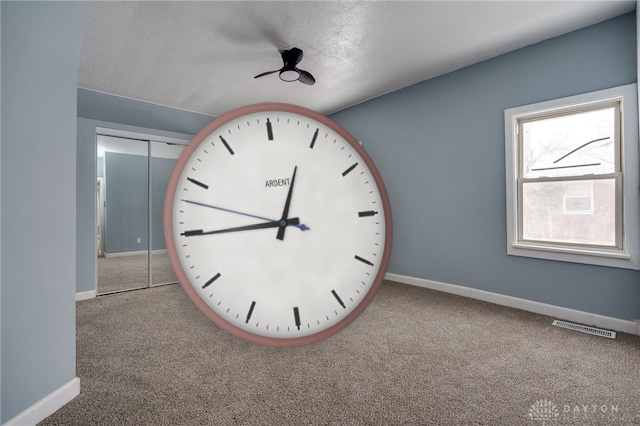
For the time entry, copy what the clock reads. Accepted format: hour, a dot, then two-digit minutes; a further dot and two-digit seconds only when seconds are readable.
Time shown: 12.44.48
